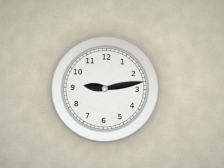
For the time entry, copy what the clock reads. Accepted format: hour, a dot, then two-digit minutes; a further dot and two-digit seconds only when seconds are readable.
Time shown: 9.13
